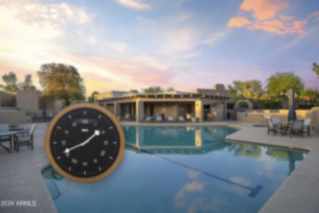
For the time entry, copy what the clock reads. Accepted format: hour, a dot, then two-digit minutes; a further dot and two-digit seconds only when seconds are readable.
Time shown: 1.41
